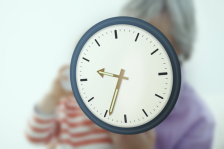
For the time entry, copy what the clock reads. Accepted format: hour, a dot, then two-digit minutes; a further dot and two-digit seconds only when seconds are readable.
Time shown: 9.34
